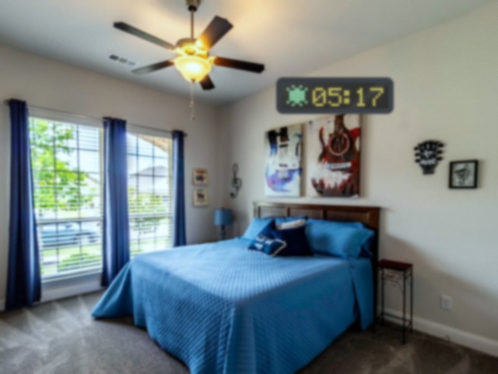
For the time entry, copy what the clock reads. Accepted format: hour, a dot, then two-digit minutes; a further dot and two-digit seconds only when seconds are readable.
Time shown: 5.17
